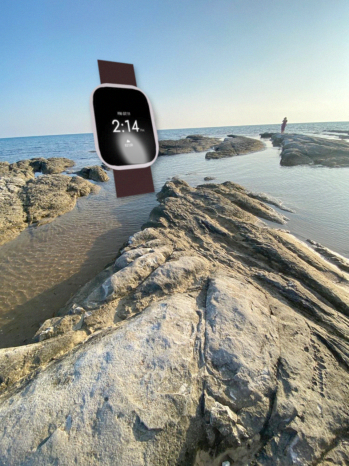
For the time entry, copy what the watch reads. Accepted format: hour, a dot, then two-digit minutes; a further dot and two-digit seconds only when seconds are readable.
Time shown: 2.14
